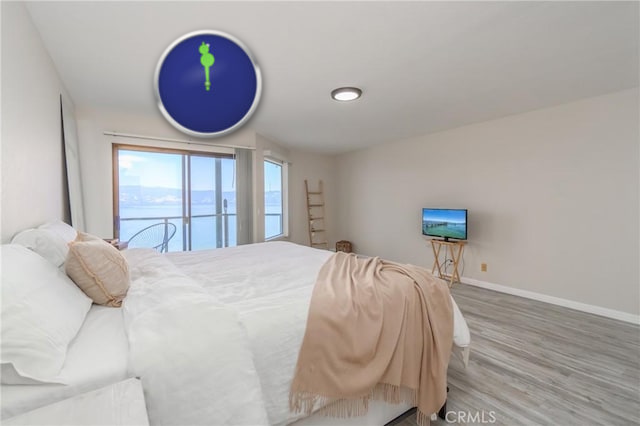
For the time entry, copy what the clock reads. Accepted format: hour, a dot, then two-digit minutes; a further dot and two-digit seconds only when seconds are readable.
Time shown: 11.59
